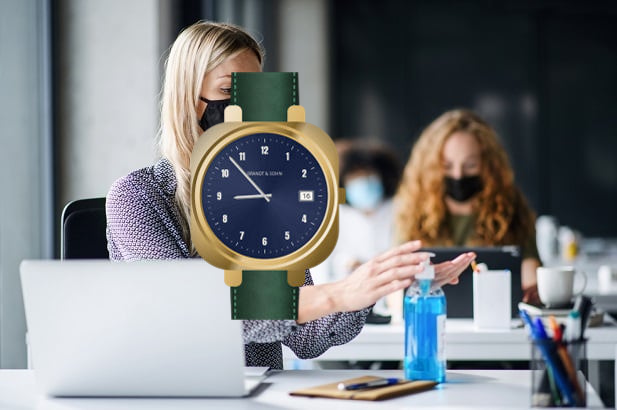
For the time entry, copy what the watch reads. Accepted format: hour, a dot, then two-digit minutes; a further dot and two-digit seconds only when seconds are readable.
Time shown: 8.53
